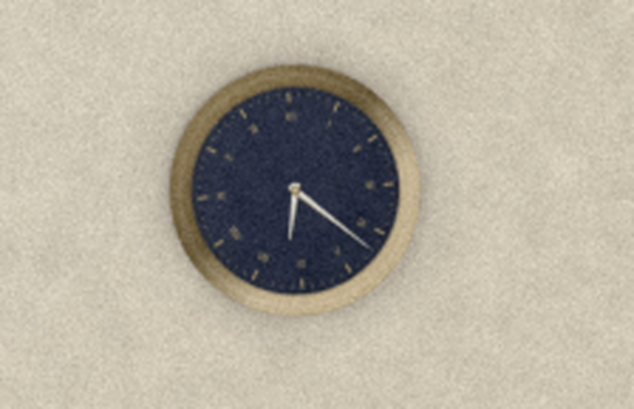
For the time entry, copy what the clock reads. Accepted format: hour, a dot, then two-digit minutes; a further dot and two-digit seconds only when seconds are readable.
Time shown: 6.22
